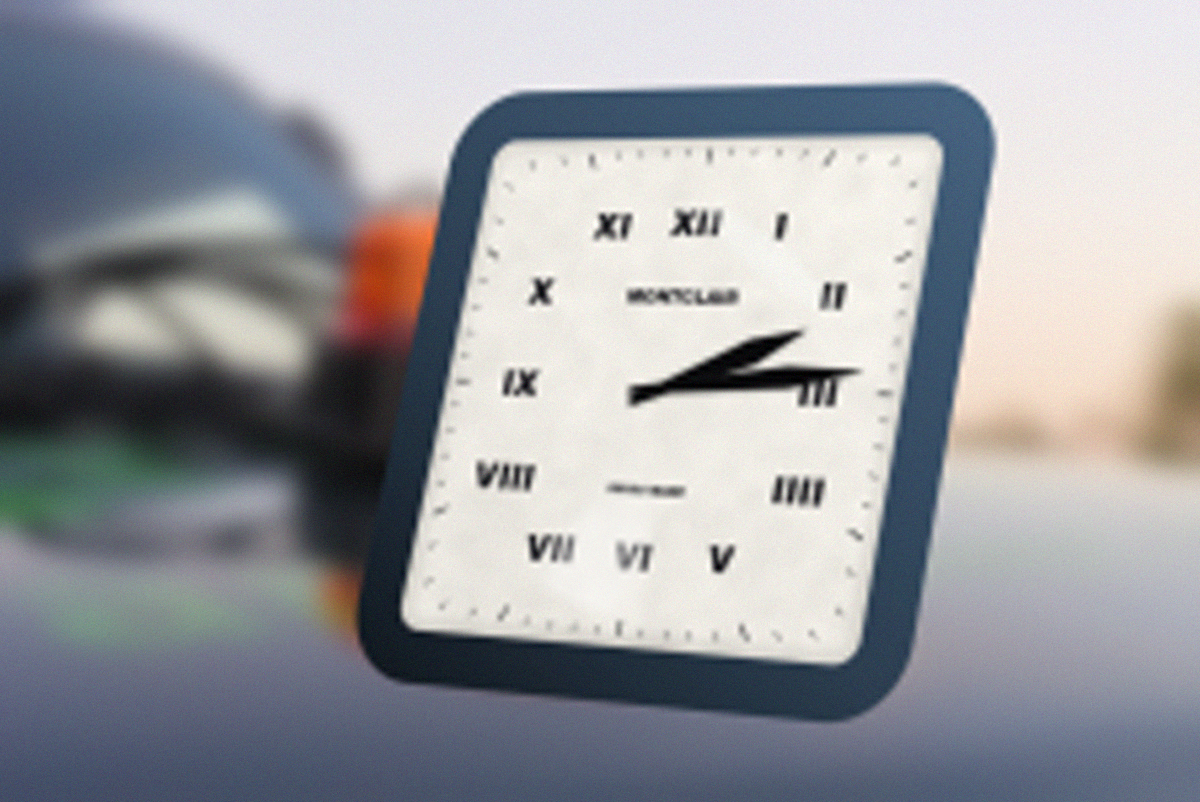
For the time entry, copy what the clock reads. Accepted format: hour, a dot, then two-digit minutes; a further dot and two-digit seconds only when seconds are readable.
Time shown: 2.14
